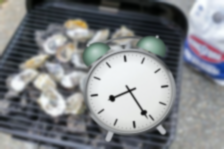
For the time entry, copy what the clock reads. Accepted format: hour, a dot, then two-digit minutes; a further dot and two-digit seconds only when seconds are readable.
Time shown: 8.26
